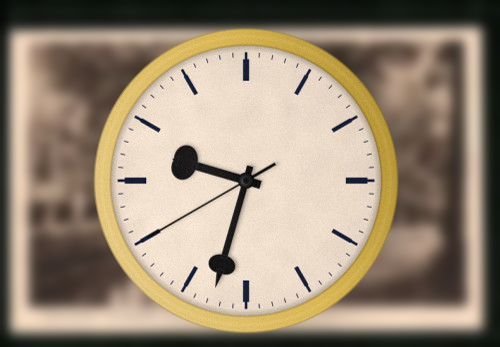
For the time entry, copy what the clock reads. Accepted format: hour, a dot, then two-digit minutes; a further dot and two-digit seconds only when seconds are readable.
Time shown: 9.32.40
